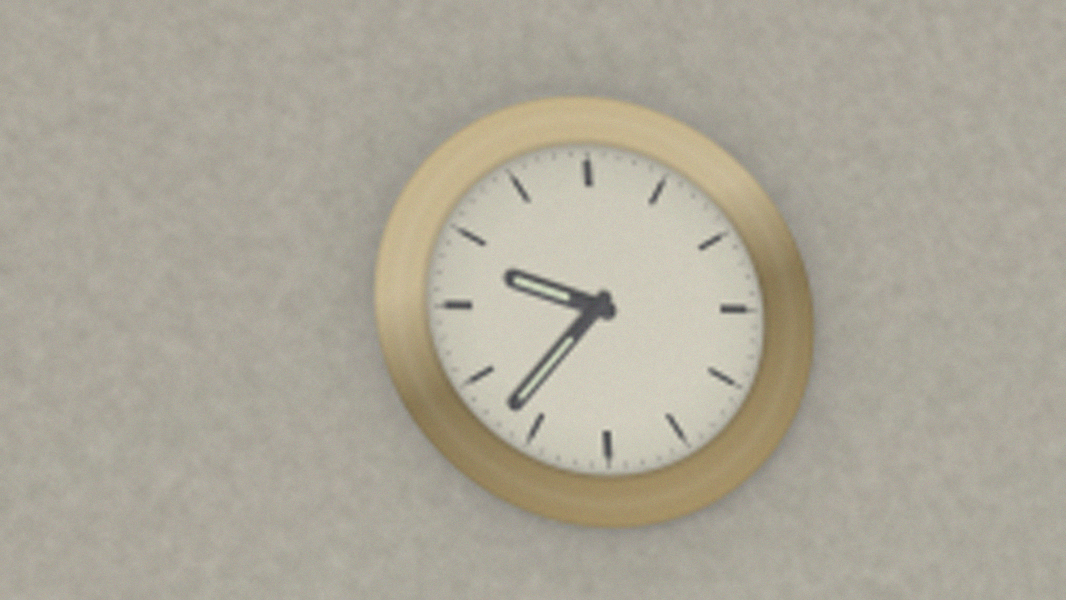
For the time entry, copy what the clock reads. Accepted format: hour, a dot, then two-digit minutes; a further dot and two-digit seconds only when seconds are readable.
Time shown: 9.37
